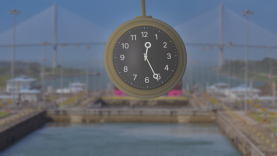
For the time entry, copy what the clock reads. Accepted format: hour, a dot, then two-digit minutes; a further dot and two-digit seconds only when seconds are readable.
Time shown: 12.26
